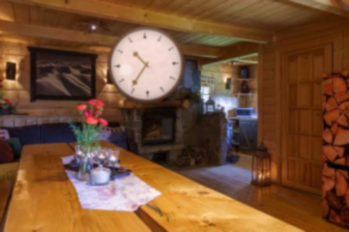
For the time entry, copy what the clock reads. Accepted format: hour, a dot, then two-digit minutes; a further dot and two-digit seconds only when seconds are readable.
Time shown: 10.36
